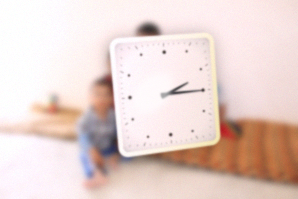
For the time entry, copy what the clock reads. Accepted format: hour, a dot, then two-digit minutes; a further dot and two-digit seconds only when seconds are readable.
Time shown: 2.15
